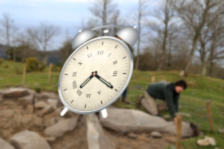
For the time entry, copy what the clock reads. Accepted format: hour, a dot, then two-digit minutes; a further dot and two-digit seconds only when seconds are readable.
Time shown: 7.20
